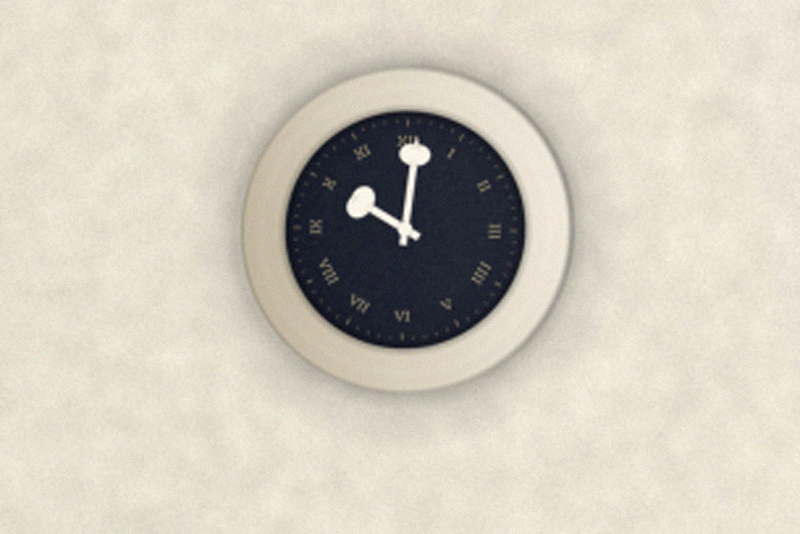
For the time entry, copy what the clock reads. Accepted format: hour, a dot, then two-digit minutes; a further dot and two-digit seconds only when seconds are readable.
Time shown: 10.01
